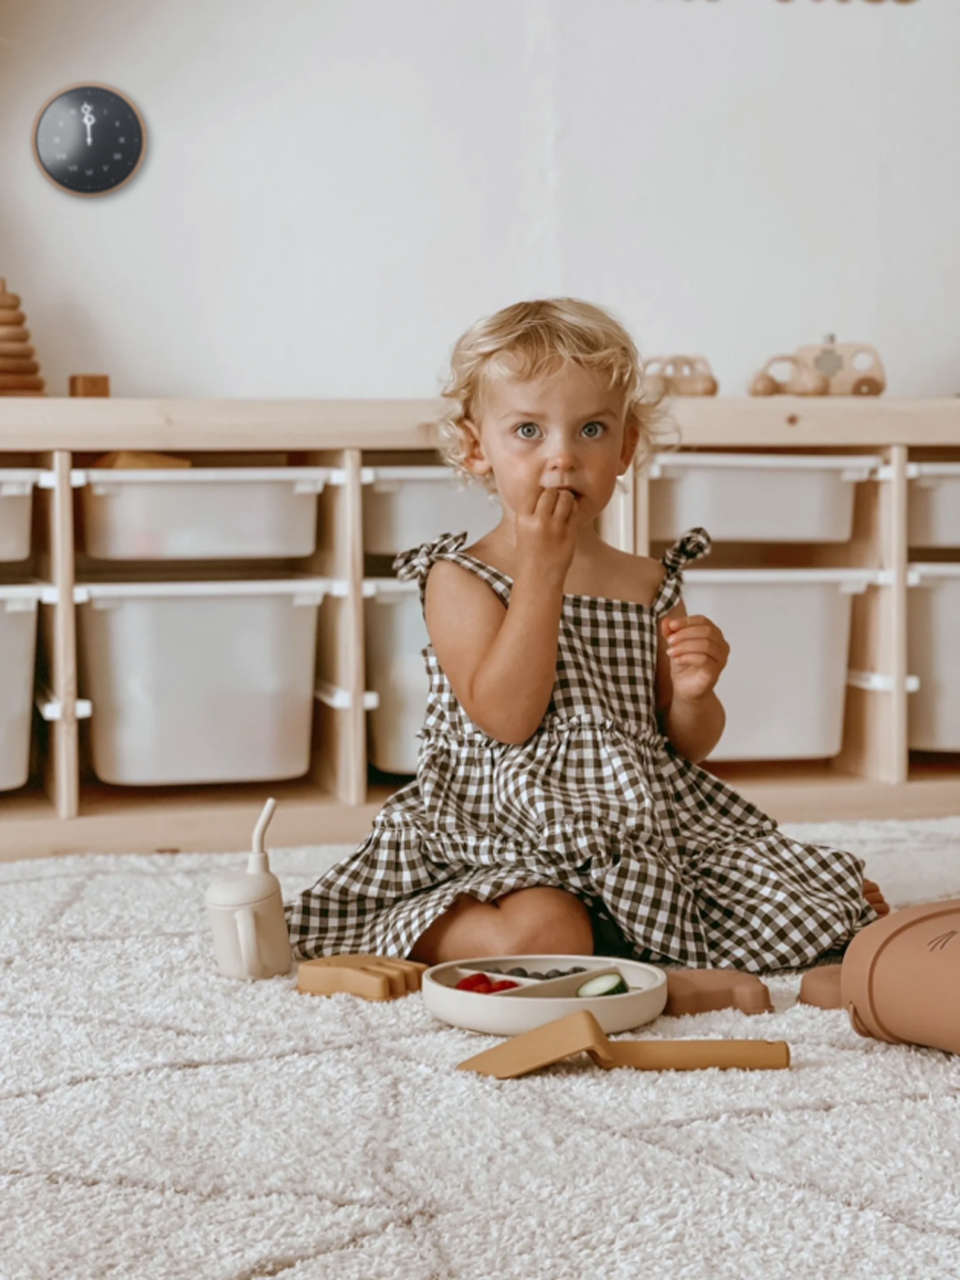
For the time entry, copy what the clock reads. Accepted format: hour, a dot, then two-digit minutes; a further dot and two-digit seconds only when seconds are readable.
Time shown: 11.59
